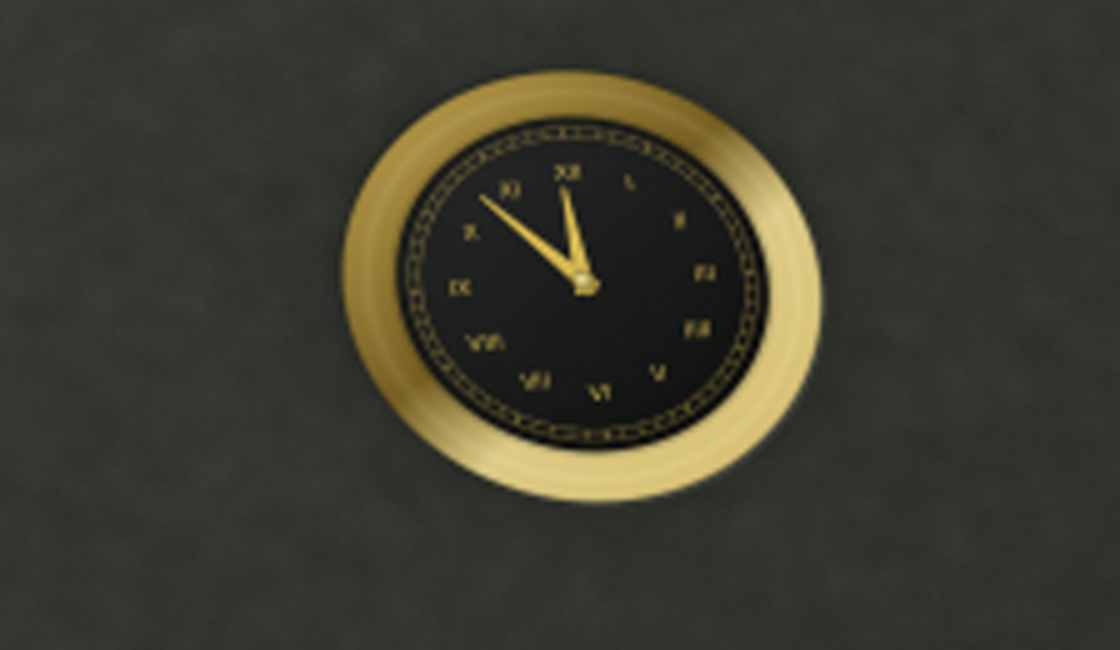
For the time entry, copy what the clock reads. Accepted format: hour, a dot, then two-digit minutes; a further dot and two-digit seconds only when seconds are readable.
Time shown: 11.53
